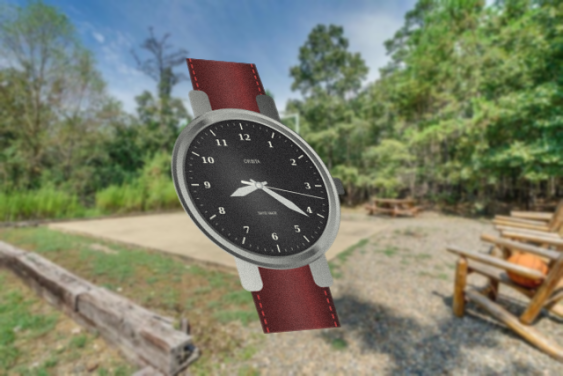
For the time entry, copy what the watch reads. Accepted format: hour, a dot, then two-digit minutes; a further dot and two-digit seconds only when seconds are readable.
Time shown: 8.21.17
